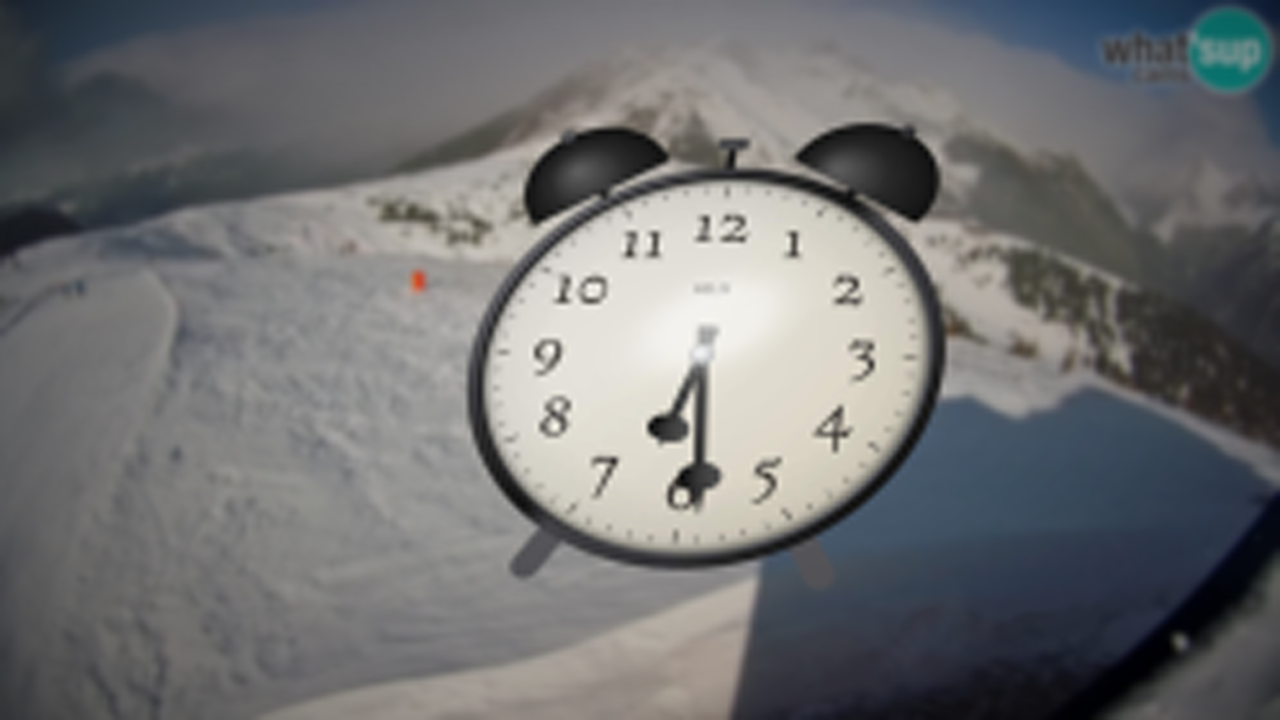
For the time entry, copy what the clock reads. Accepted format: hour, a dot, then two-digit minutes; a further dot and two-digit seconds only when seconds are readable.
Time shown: 6.29
